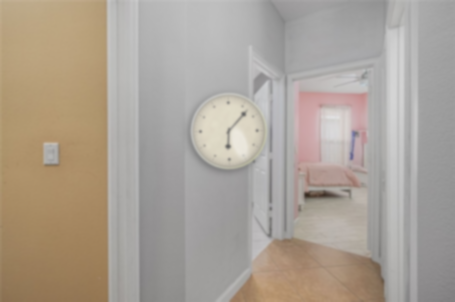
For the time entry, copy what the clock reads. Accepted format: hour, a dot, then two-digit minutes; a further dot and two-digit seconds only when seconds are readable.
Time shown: 6.07
